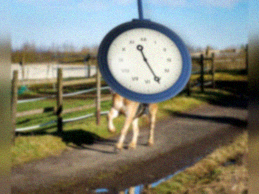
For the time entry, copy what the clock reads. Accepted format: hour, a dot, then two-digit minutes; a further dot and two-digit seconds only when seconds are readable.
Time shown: 11.26
